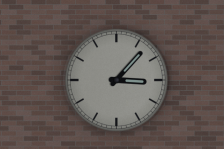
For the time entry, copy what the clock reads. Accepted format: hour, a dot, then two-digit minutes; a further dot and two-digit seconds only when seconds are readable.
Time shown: 3.07
